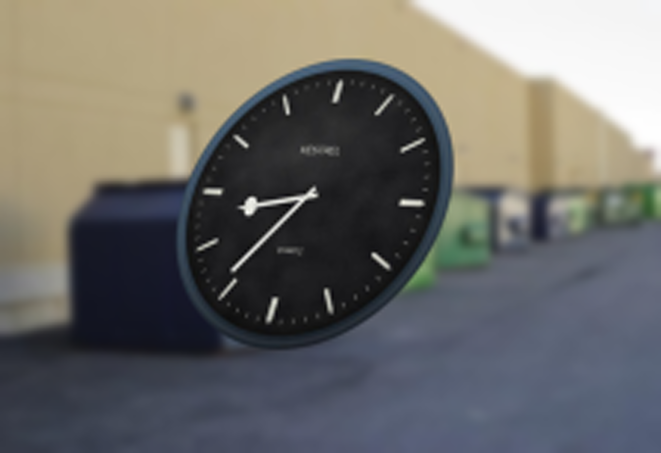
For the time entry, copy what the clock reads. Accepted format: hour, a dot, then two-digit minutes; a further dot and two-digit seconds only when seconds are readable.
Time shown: 8.36
